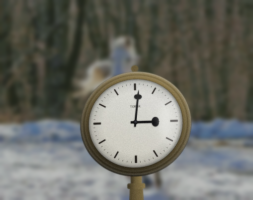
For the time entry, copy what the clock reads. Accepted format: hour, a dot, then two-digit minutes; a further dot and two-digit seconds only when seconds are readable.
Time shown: 3.01
